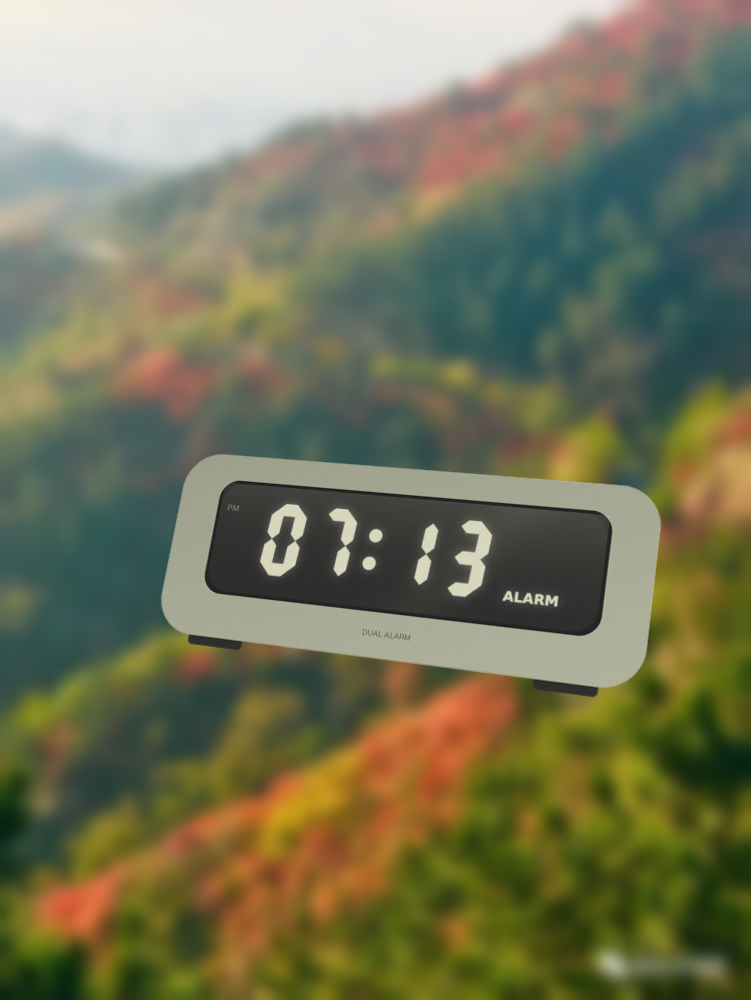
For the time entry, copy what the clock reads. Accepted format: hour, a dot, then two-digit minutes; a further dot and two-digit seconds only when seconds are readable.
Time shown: 7.13
